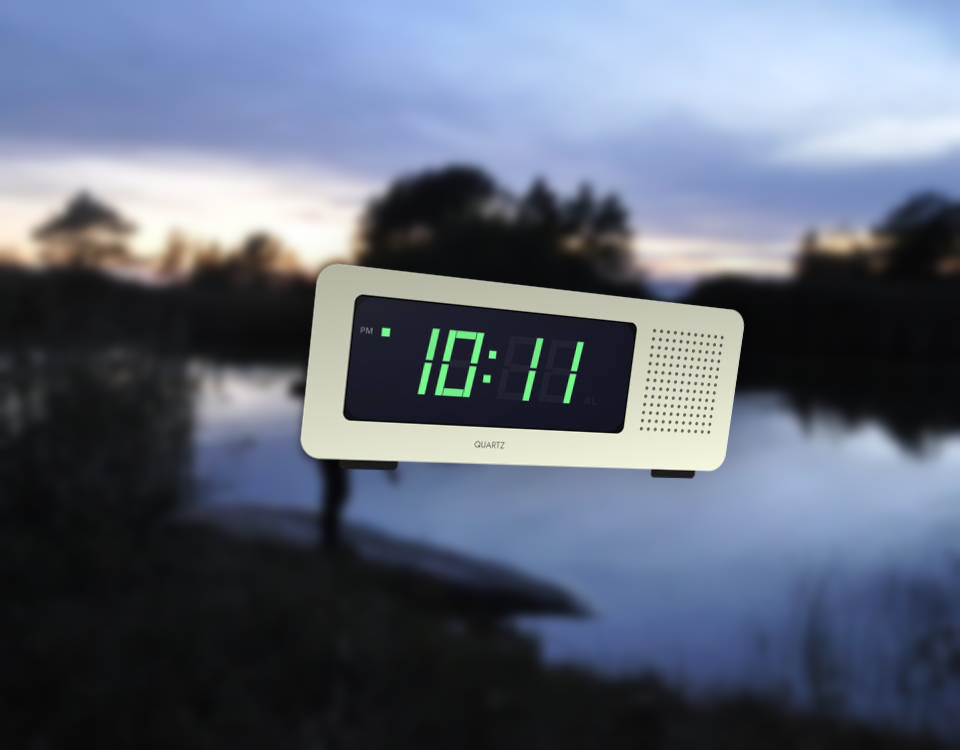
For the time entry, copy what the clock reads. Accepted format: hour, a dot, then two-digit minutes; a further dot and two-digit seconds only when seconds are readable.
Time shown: 10.11
